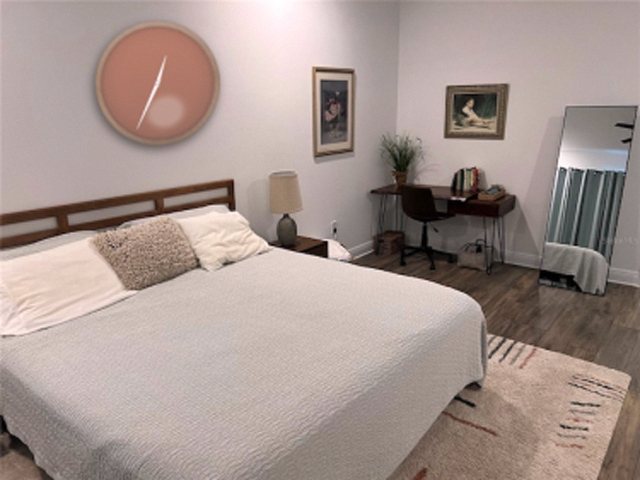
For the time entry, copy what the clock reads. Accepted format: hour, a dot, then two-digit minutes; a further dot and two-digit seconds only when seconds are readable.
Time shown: 12.34
